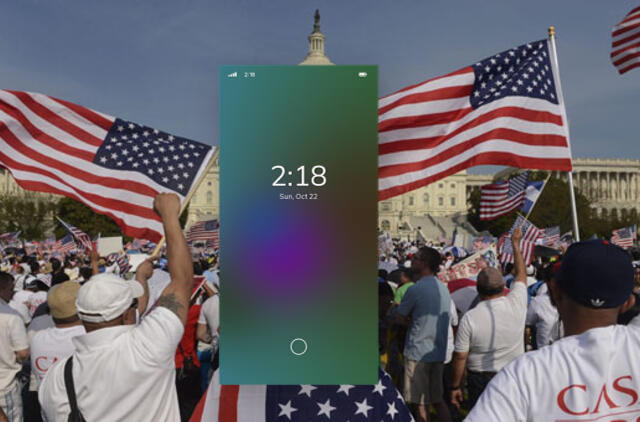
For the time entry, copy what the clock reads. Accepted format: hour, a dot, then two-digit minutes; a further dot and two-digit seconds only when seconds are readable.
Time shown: 2.18
